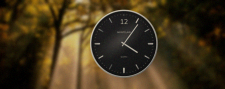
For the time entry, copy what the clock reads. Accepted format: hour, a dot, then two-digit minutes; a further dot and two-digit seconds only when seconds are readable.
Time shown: 4.06
